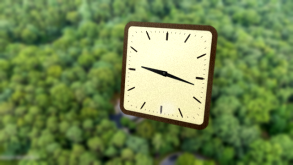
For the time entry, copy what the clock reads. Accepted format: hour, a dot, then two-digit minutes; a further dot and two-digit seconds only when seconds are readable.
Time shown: 9.17
